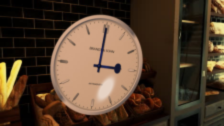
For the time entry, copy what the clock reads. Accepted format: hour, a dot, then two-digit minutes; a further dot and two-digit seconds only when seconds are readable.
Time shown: 3.00
